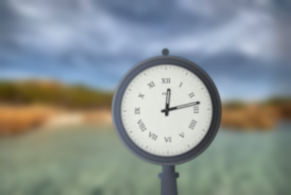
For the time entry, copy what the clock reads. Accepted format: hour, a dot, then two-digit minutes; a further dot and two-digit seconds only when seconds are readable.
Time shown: 12.13
